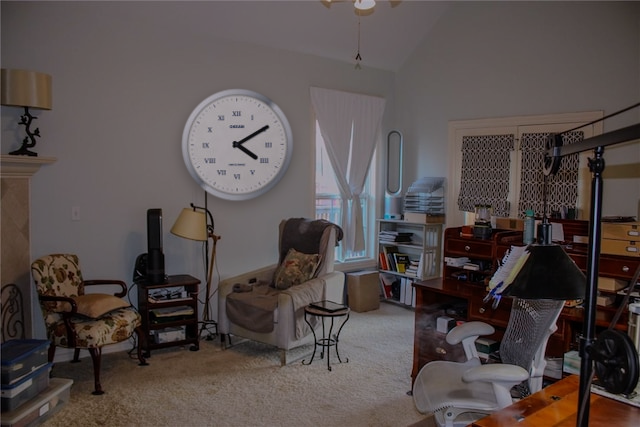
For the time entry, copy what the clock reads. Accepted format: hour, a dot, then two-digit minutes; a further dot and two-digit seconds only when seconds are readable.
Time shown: 4.10
